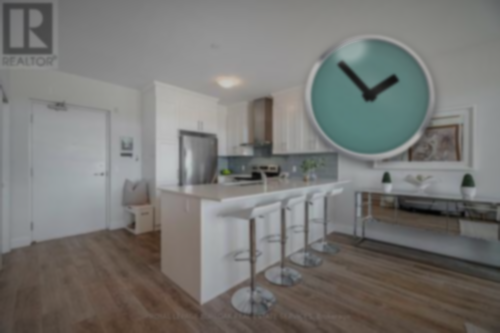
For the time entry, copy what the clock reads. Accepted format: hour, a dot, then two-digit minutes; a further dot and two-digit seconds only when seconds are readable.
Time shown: 1.53
